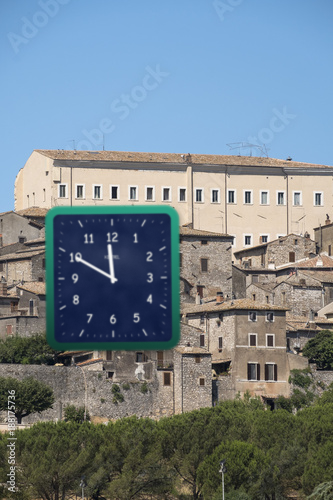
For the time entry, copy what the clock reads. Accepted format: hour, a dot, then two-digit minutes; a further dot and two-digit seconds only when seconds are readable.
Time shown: 11.50
